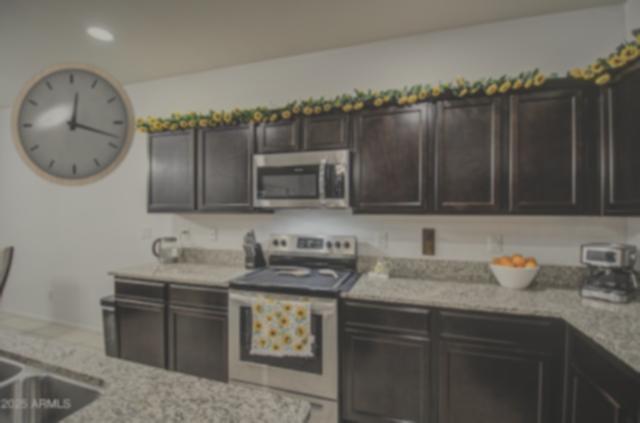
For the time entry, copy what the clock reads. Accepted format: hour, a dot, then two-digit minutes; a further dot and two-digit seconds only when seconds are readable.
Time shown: 12.18
